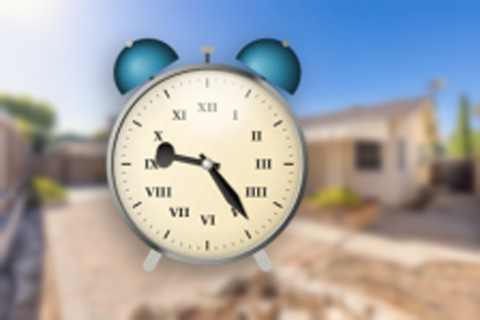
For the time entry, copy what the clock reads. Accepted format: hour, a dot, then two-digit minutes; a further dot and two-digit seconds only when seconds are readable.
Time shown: 9.24
